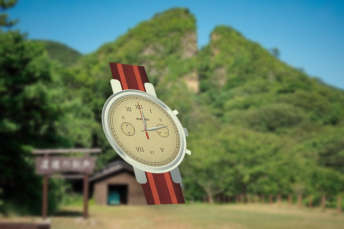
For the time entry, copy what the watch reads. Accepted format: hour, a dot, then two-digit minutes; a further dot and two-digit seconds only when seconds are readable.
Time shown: 12.13
